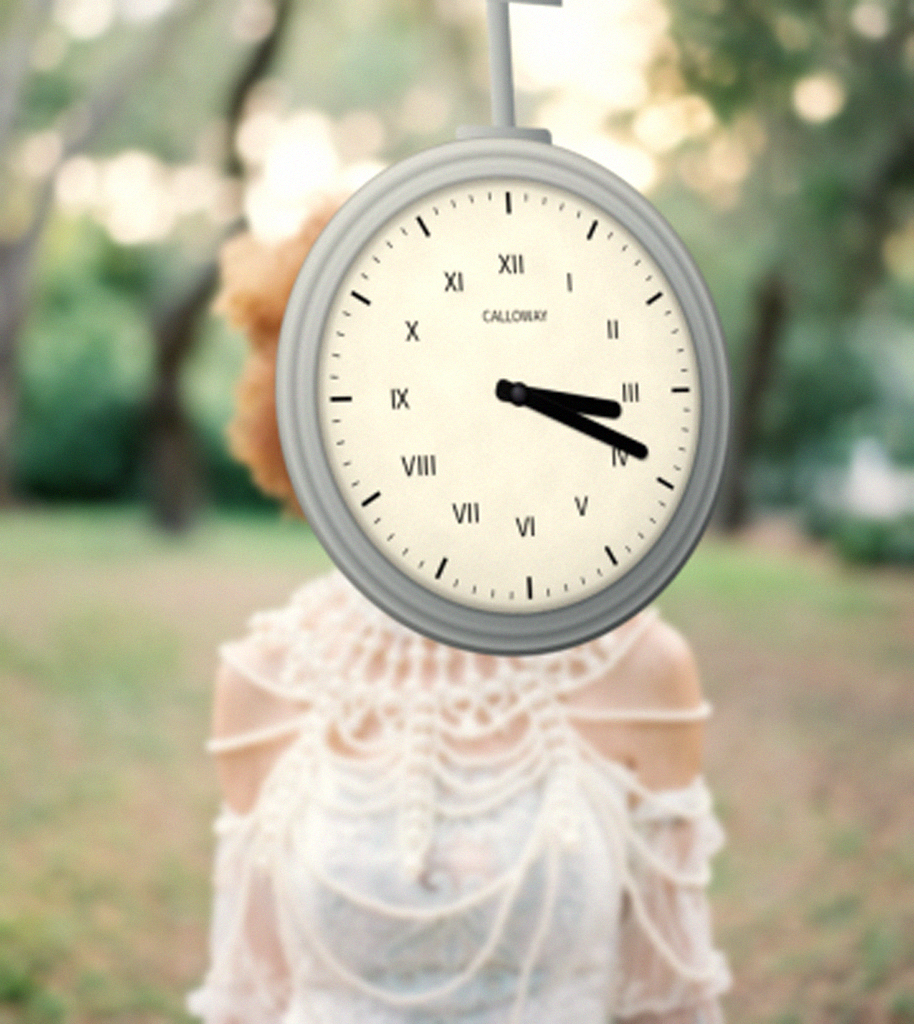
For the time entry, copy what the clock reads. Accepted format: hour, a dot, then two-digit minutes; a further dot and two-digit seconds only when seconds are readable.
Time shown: 3.19
